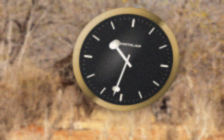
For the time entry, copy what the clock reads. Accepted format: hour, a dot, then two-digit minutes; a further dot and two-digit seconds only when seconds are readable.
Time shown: 10.32
